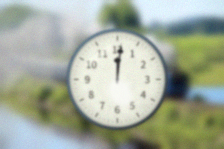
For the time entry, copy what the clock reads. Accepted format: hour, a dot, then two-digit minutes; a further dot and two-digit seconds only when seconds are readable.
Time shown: 12.01
